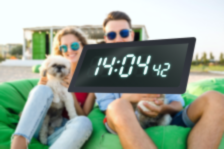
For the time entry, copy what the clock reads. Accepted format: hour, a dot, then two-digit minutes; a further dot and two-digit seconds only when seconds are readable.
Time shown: 14.04.42
